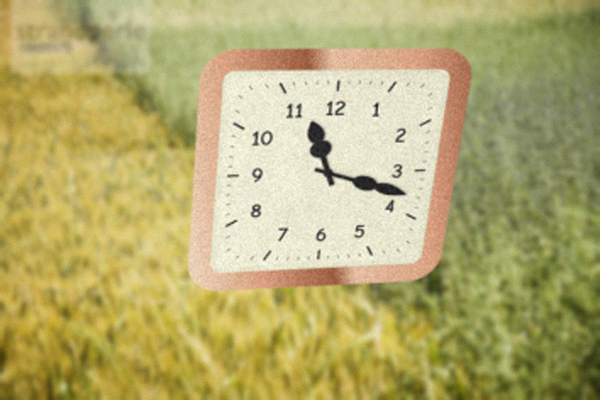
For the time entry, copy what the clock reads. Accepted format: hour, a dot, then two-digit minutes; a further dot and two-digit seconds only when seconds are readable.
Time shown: 11.18
